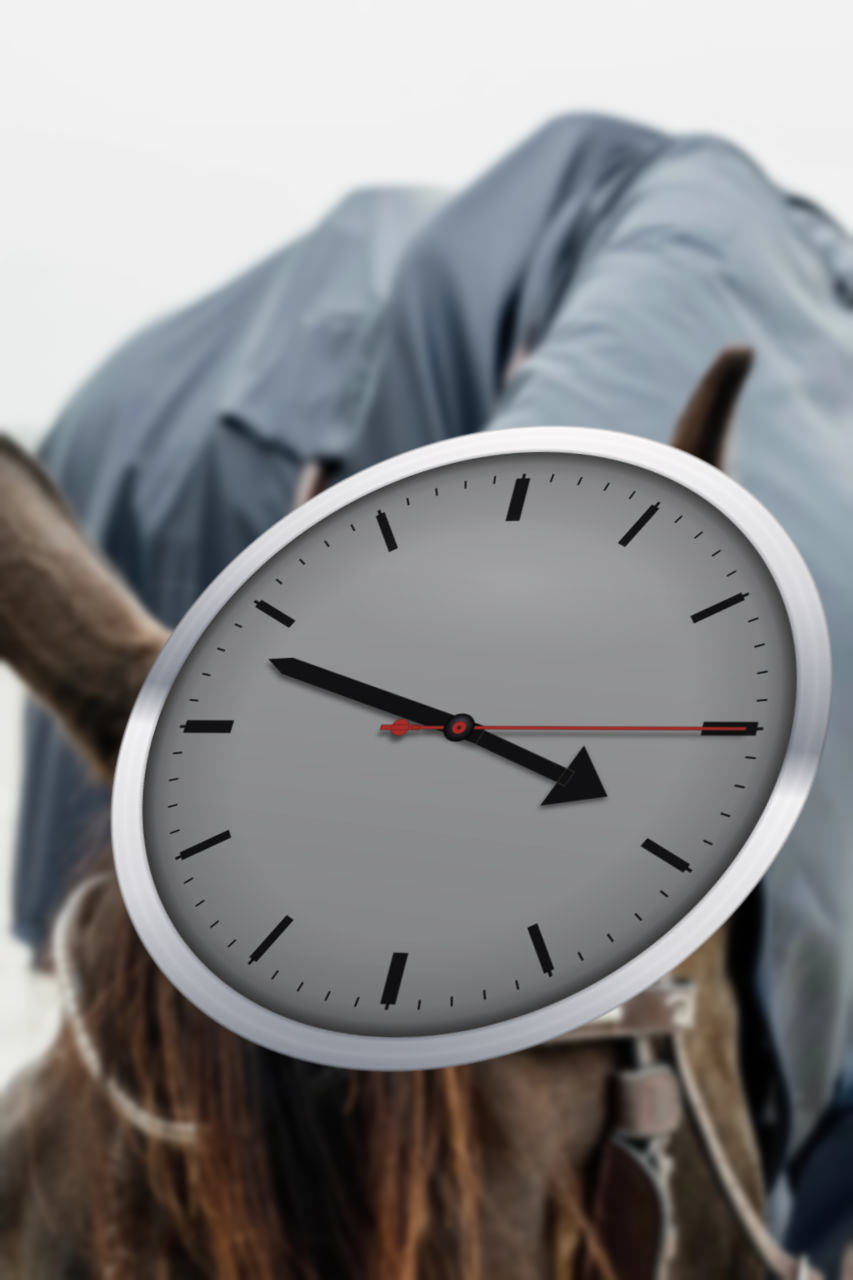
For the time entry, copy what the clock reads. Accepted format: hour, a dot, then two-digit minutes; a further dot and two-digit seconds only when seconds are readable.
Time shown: 3.48.15
